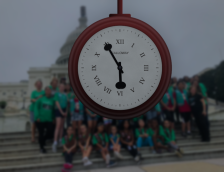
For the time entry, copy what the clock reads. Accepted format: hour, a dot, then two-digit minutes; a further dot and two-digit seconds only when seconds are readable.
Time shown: 5.55
